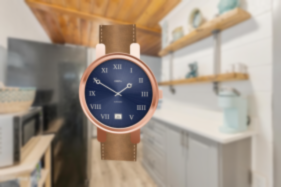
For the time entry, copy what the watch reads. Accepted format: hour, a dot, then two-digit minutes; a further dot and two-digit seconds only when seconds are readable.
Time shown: 1.50
